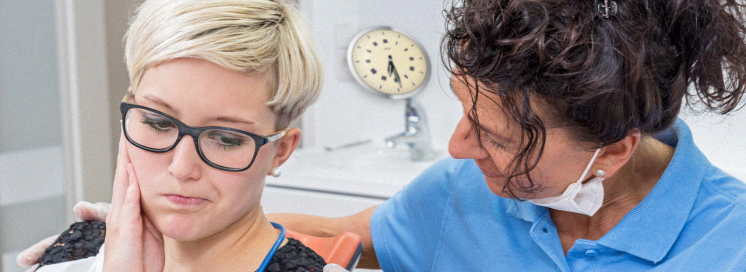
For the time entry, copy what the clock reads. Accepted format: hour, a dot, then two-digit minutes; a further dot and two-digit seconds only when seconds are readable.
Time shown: 6.29
